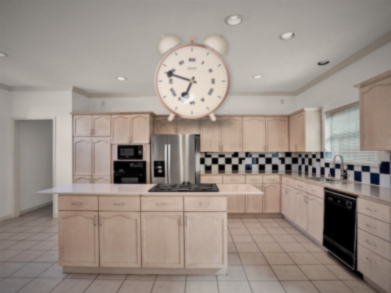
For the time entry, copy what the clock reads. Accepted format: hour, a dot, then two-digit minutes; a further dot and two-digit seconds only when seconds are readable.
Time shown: 6.48
